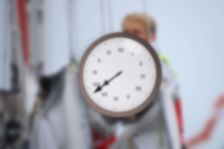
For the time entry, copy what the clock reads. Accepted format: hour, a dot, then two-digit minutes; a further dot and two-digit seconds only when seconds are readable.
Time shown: 7.38
